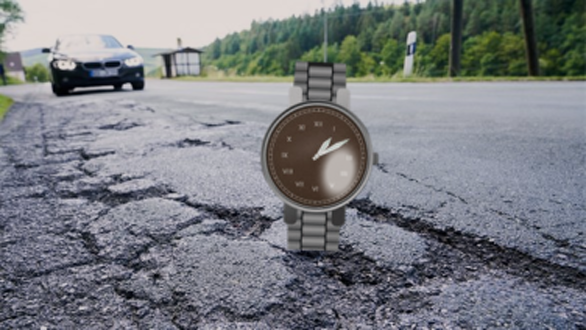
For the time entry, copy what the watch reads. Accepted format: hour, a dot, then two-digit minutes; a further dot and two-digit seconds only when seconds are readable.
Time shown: 1.10
